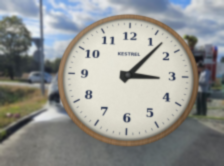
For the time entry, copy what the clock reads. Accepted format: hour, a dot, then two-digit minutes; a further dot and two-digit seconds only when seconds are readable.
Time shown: 3.07
